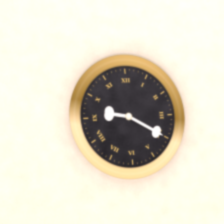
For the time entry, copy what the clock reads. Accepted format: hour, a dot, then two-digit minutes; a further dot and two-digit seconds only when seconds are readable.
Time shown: 9.20
